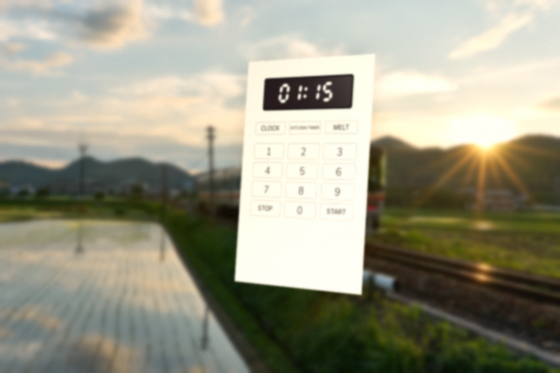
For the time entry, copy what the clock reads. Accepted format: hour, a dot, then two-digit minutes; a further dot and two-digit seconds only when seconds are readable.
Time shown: 1.15
